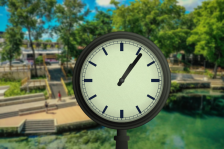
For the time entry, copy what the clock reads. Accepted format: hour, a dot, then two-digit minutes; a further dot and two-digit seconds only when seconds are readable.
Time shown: 1.06
